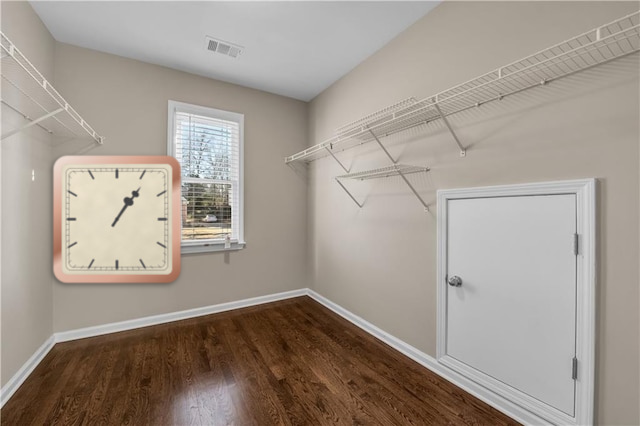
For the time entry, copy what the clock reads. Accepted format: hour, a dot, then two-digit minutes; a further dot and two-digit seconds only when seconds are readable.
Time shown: 1.06
